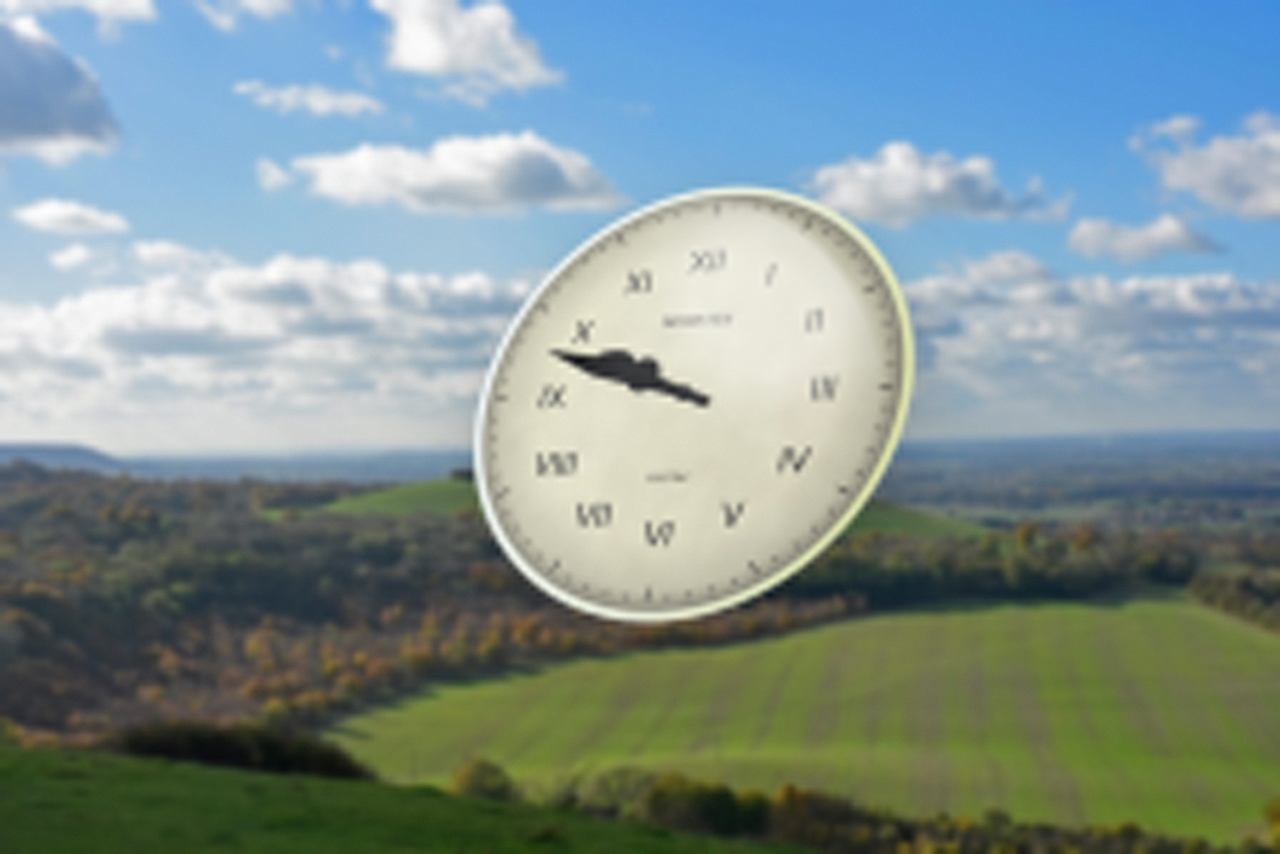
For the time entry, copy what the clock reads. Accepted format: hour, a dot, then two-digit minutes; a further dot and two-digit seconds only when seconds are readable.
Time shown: 9.48
